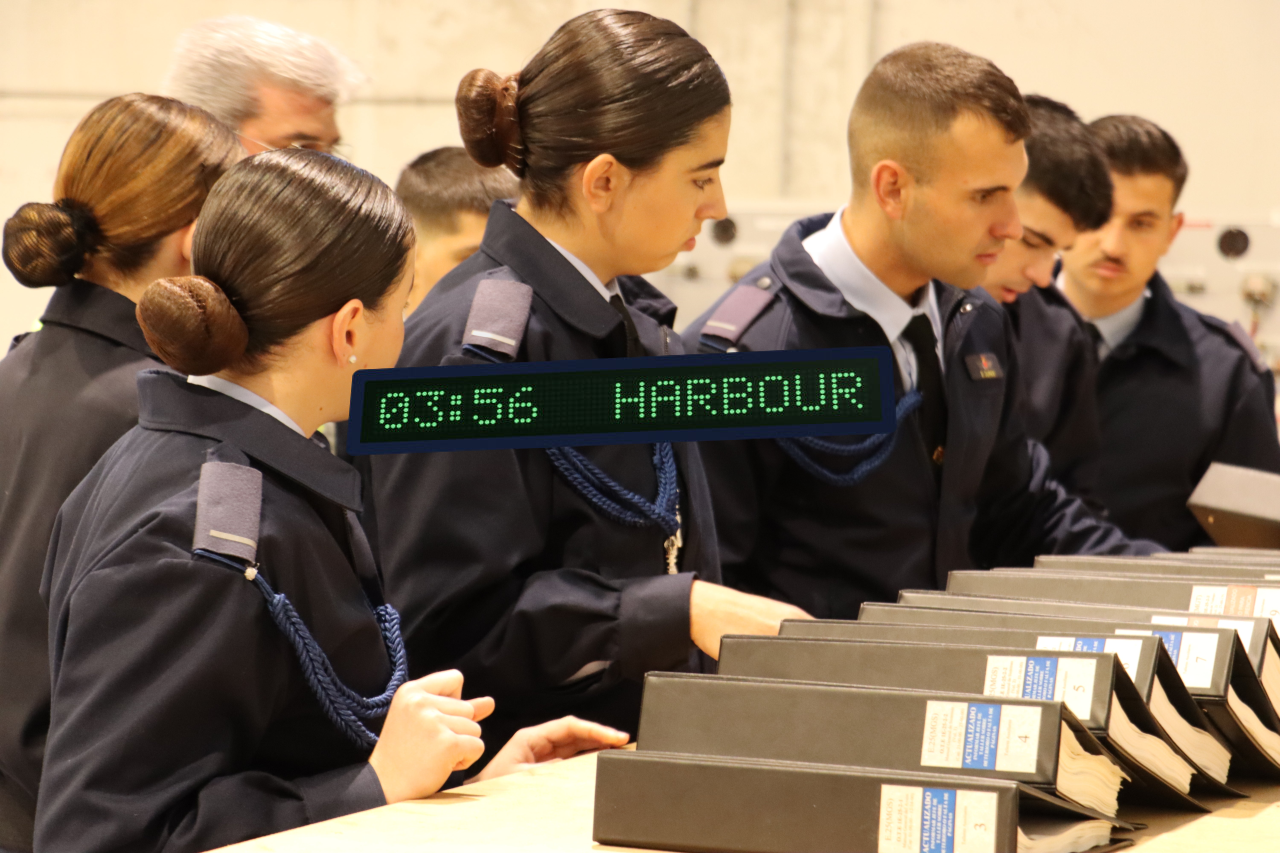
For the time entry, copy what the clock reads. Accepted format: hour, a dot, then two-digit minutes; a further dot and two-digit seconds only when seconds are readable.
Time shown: 3.56
